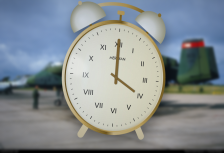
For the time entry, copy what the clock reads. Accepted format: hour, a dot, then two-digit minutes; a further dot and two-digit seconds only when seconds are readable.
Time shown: 4.00
